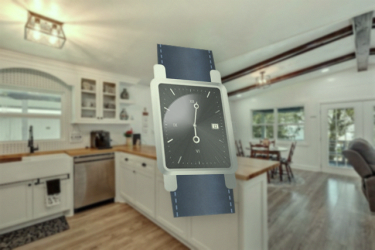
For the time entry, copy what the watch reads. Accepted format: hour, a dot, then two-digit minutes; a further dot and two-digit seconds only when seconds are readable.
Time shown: 6.02
